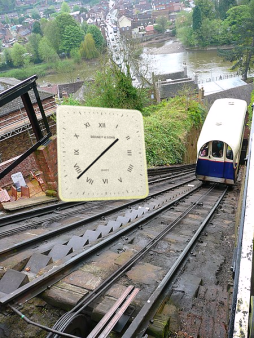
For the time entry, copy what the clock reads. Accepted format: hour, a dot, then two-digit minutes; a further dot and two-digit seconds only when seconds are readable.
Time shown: 1.38
